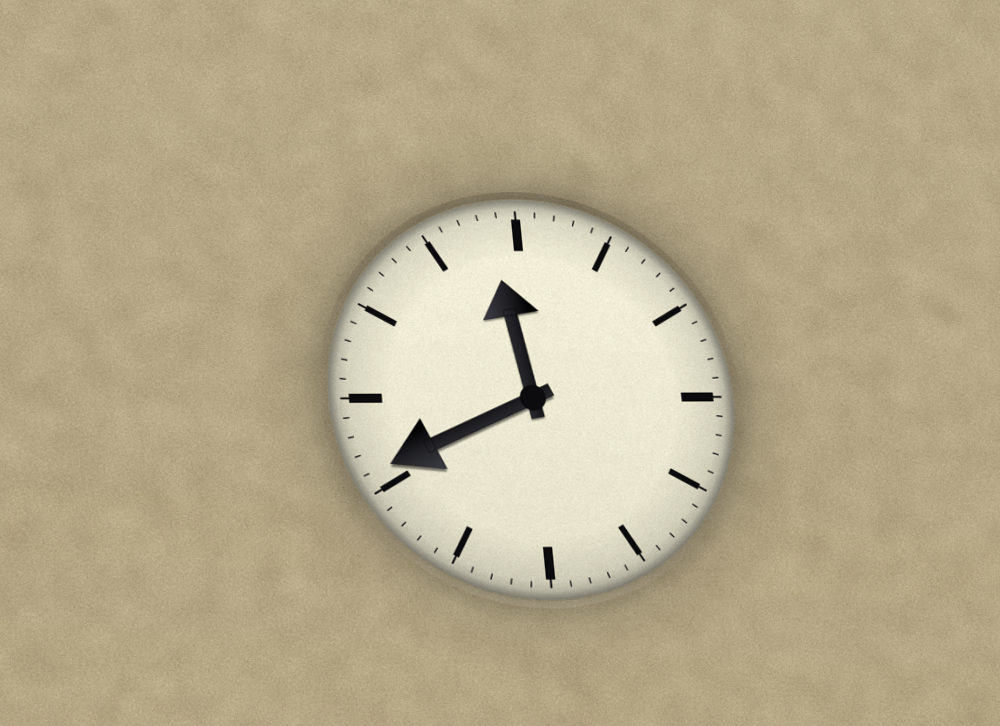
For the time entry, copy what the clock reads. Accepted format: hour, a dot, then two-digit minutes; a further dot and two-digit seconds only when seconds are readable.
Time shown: 11.41
